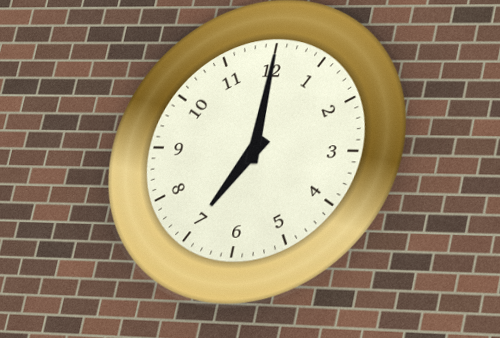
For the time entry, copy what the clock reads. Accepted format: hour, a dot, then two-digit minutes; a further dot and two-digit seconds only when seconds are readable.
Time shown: 7.00
